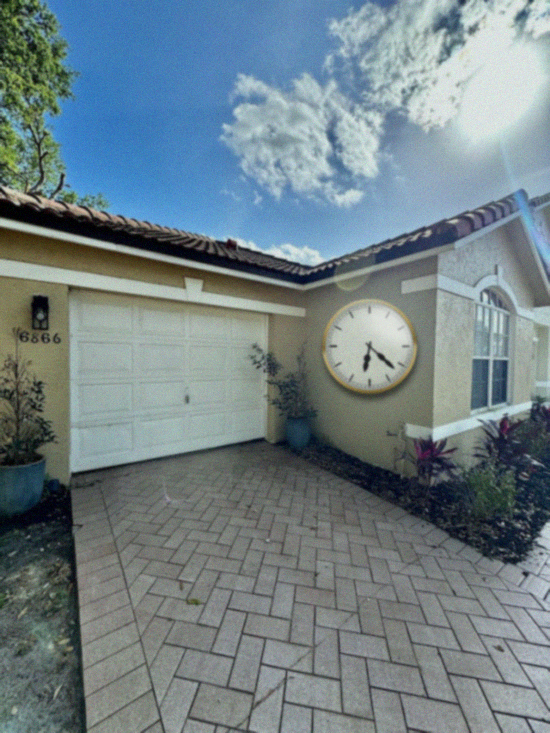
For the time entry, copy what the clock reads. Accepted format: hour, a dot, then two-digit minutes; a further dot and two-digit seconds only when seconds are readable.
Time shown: 6.22
